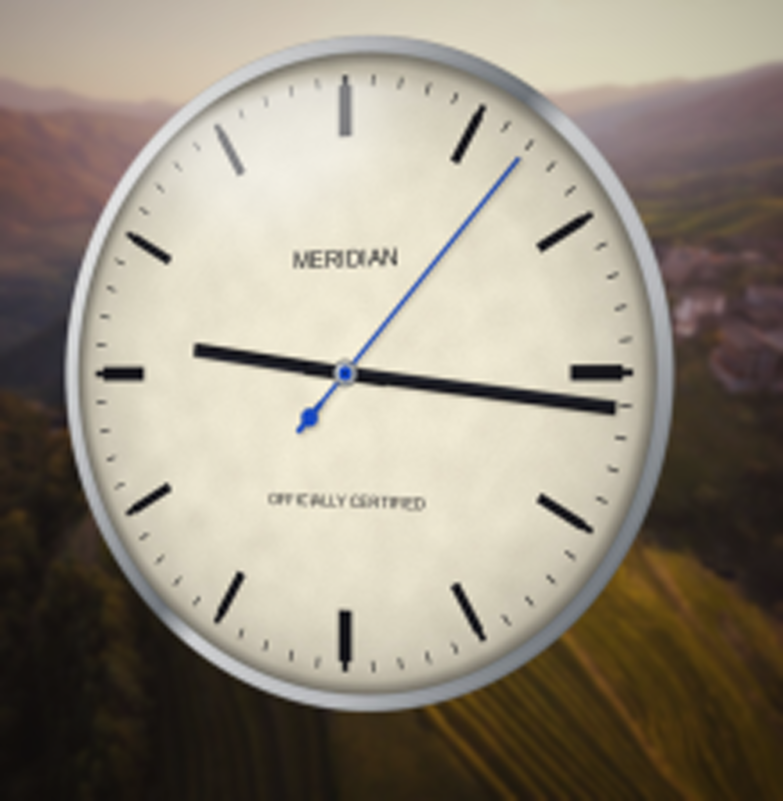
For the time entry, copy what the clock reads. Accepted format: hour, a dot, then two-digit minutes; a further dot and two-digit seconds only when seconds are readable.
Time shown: 9.16.07
